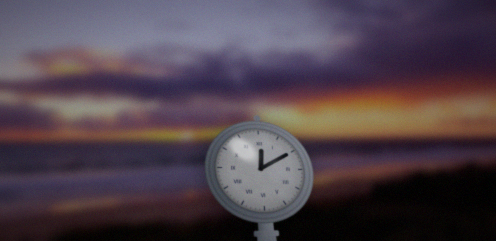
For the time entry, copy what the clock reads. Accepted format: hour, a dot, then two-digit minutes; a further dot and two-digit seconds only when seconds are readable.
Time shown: 12.10
